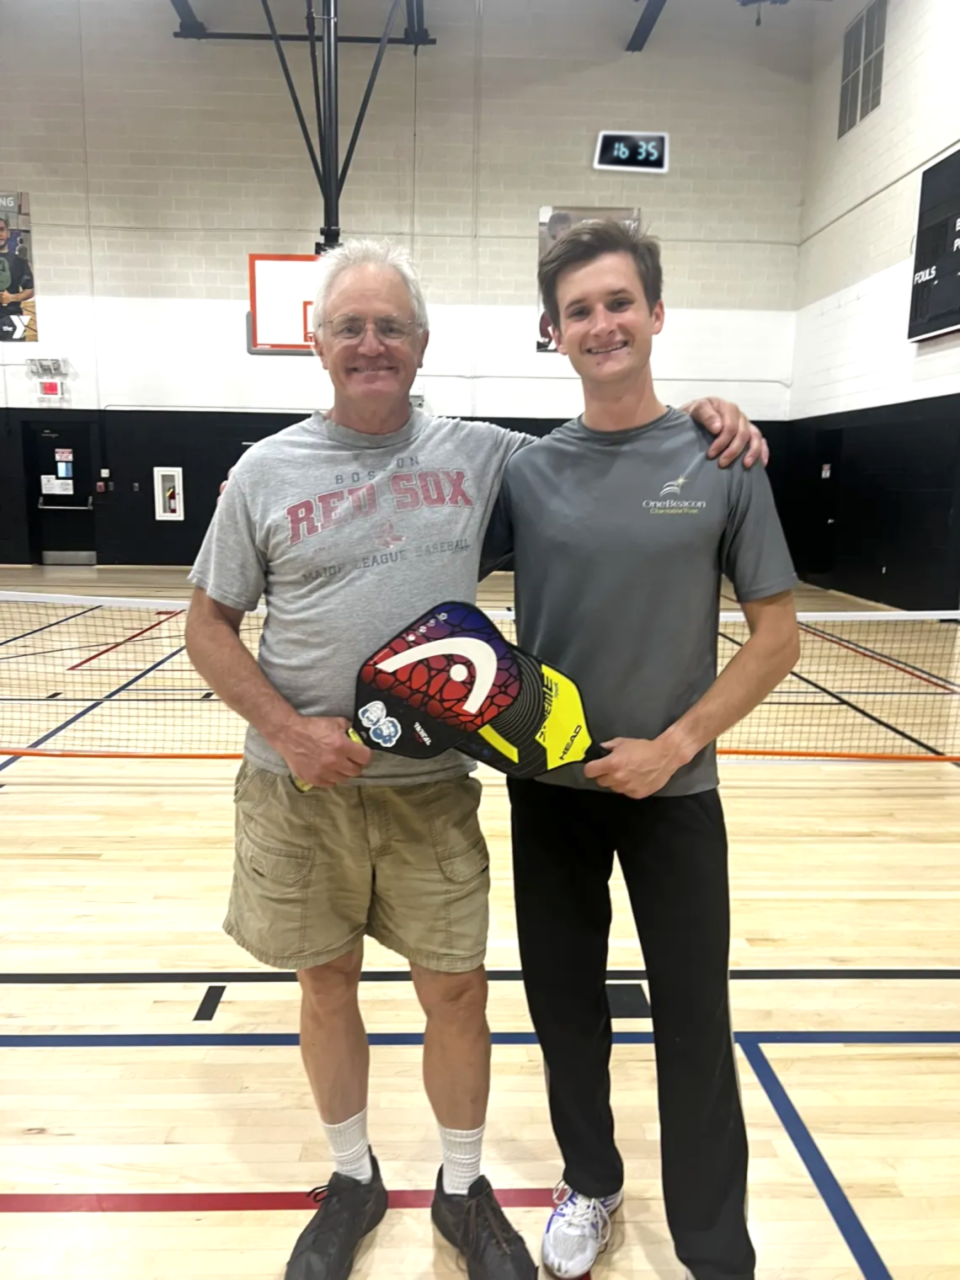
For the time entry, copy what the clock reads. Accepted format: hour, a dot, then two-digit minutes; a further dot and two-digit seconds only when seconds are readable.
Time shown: 16.35
